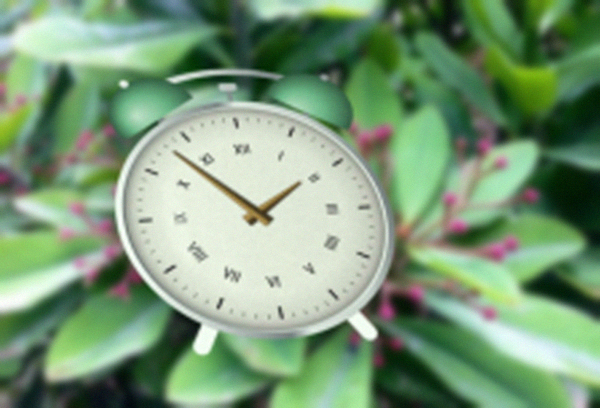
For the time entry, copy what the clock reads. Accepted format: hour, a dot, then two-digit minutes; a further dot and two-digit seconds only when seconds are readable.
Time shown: 1.53
